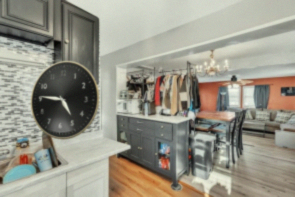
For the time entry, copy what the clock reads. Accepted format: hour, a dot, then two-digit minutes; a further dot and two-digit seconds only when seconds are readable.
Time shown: 4.46
